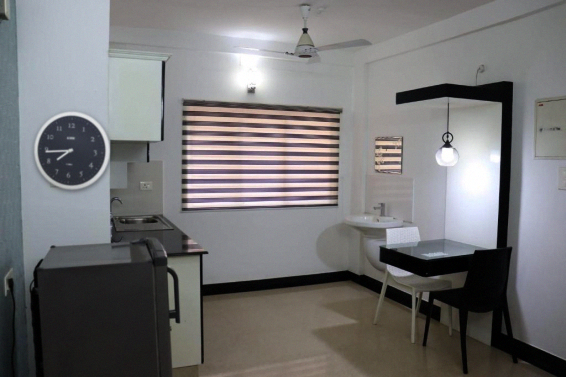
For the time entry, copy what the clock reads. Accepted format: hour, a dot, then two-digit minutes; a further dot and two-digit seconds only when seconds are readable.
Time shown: 7.44
